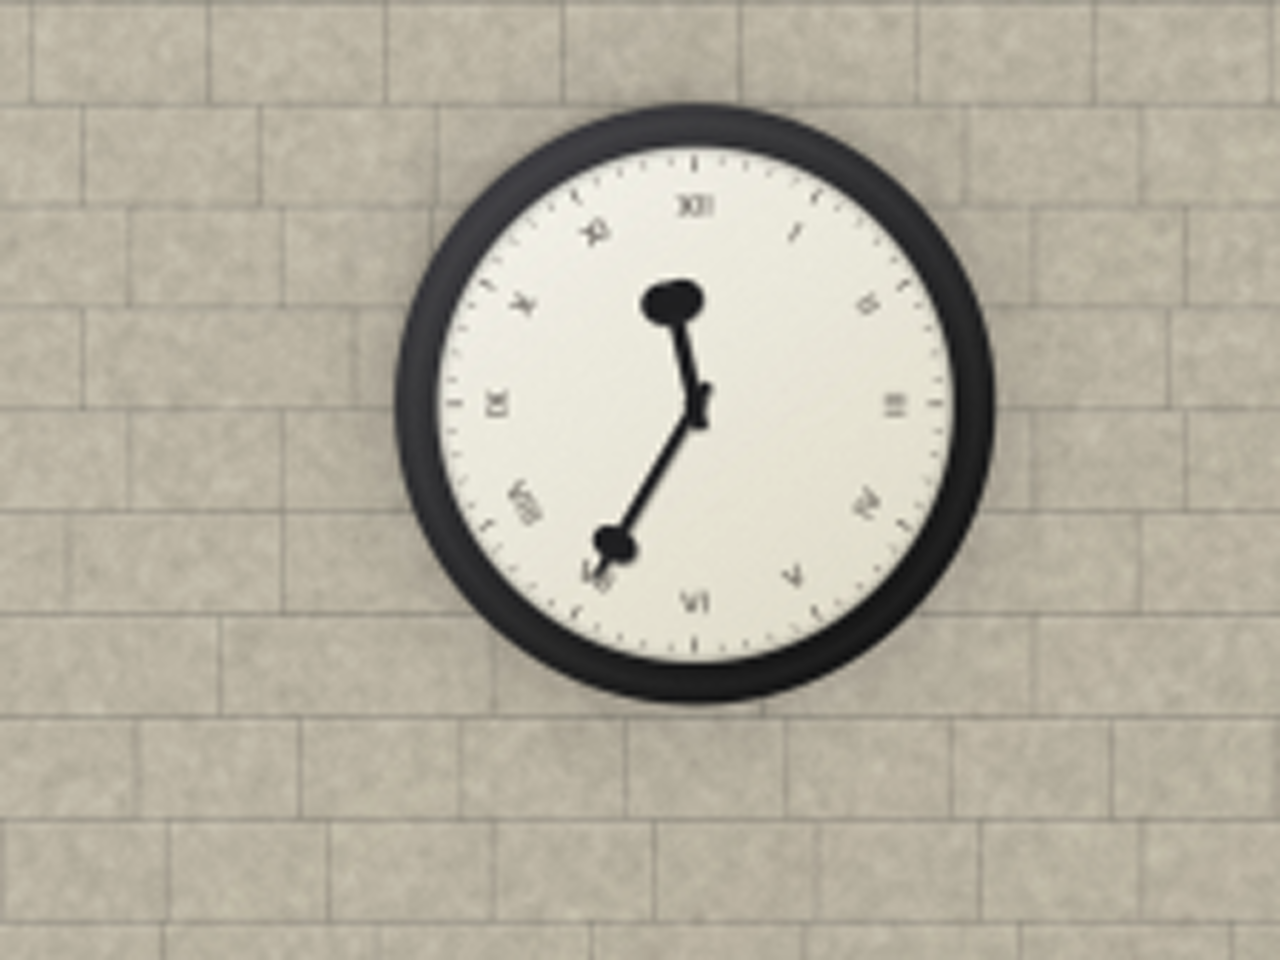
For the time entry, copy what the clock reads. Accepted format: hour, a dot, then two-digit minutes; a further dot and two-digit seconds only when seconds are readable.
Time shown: 11.35
